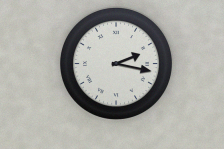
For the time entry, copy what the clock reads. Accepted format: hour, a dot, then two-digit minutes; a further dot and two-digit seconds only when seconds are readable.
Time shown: 2.17
